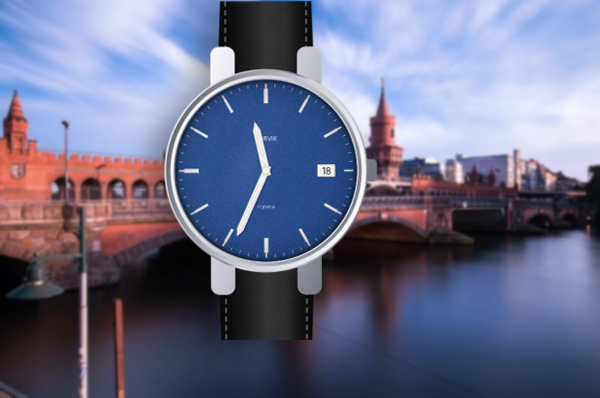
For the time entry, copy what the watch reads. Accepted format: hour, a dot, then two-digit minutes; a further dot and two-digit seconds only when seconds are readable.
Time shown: 11.34
